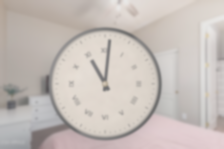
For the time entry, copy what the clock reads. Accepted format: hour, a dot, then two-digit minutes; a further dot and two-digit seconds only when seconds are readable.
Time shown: 11.01
